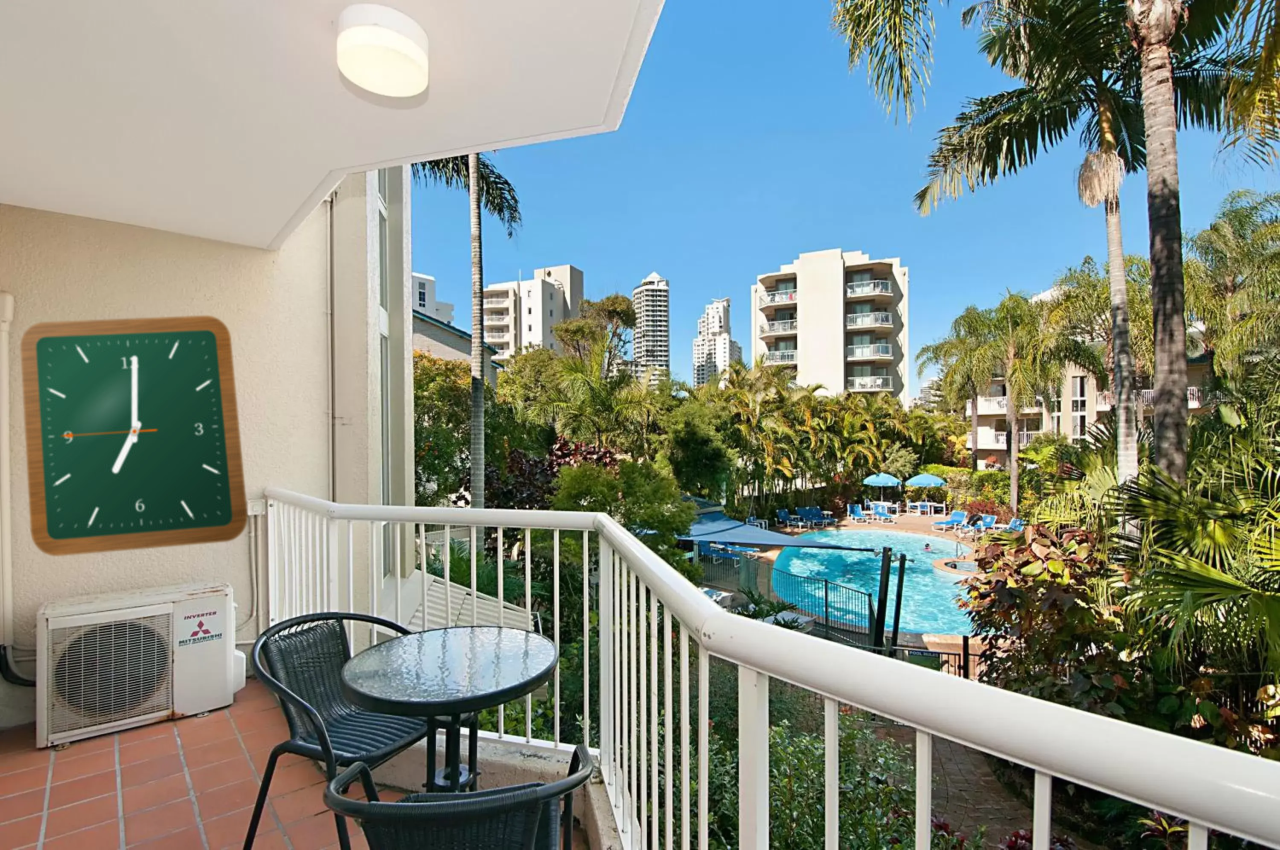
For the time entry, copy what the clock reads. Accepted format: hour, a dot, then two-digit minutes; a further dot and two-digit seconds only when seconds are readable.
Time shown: 7.00.45
